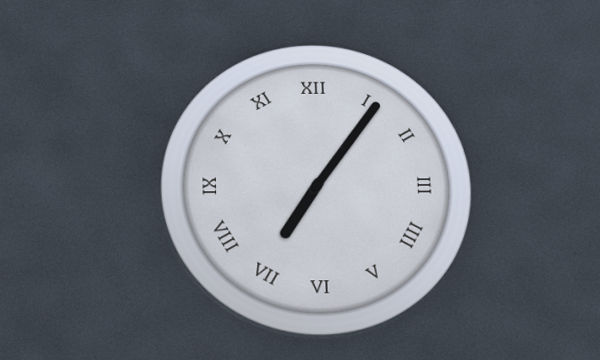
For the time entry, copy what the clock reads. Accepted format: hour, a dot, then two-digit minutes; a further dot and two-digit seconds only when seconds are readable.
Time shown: 7.06
